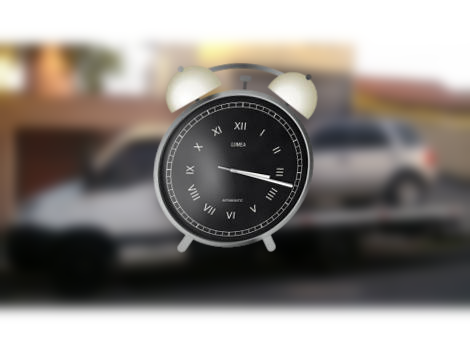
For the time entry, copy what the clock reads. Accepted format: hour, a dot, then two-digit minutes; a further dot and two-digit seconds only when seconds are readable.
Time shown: 3.17.17
